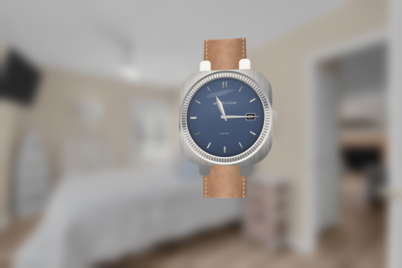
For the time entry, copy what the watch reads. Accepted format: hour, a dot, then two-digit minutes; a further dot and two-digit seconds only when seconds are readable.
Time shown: 11.15
